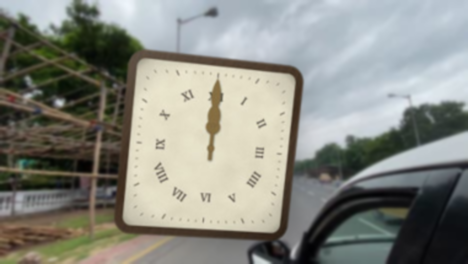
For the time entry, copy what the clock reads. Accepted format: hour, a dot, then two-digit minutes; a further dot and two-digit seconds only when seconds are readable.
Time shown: 12.00
